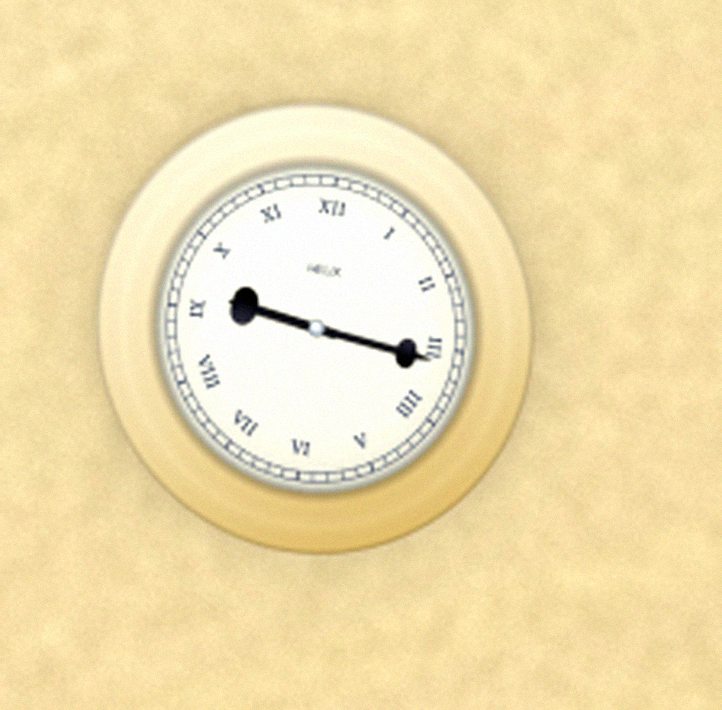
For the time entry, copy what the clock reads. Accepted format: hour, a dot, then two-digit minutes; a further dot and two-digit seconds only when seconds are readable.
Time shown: 9.16
